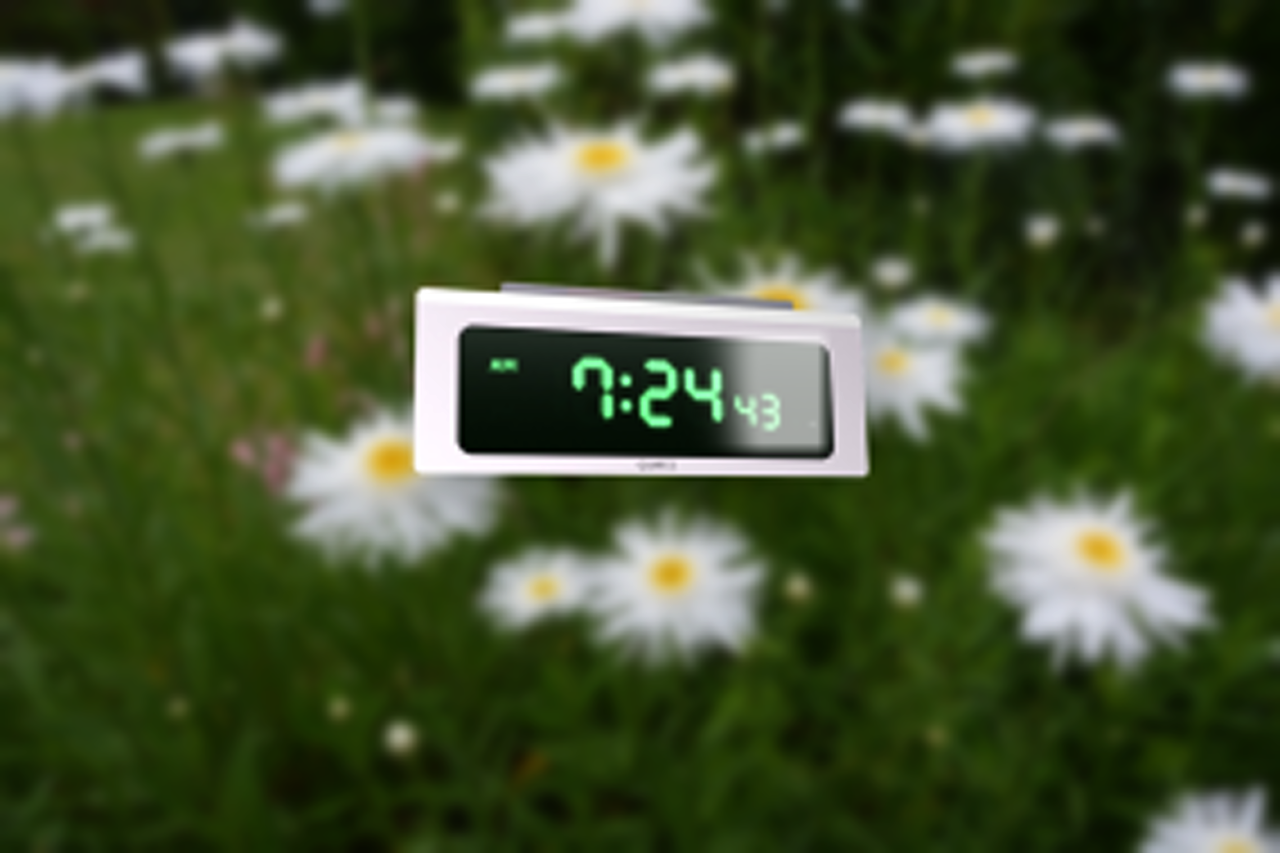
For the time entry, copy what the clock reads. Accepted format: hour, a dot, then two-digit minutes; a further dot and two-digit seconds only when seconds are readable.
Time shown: 7.24.43
